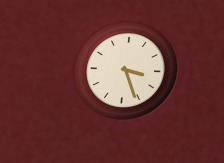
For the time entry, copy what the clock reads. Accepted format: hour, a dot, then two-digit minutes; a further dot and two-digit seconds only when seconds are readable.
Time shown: 3.26
